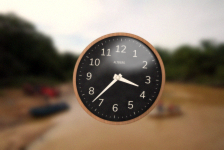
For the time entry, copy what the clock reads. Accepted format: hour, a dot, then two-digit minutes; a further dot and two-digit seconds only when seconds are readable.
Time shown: 3.37
